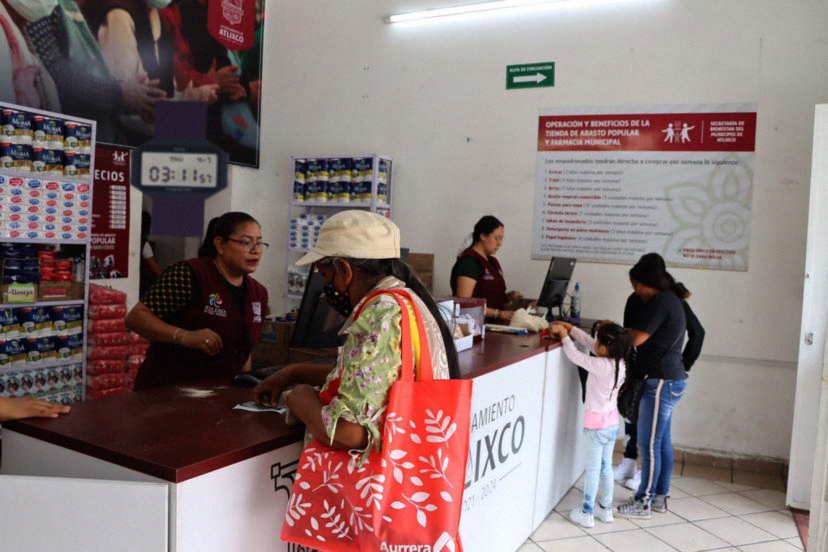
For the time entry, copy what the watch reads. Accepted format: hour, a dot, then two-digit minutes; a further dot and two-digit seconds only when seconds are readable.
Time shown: 3.11
